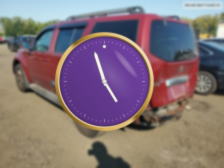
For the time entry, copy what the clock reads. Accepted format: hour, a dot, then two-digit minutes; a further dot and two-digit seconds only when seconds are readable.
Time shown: 4.57
